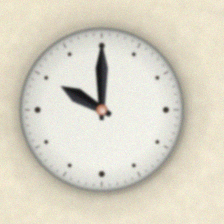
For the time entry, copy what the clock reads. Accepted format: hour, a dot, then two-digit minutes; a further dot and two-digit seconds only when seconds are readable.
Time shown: 10.00
